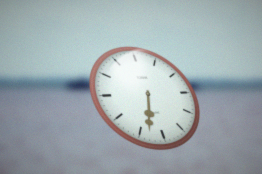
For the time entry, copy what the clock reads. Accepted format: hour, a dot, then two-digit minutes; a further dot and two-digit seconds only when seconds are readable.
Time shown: 6.33
